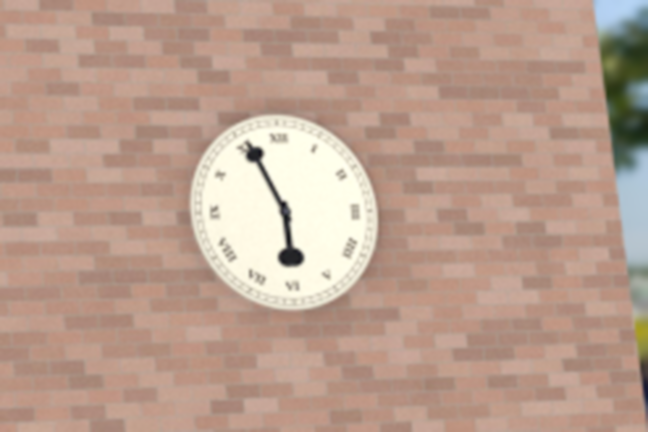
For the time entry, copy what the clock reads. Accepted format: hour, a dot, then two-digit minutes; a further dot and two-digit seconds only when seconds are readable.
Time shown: 5.56
